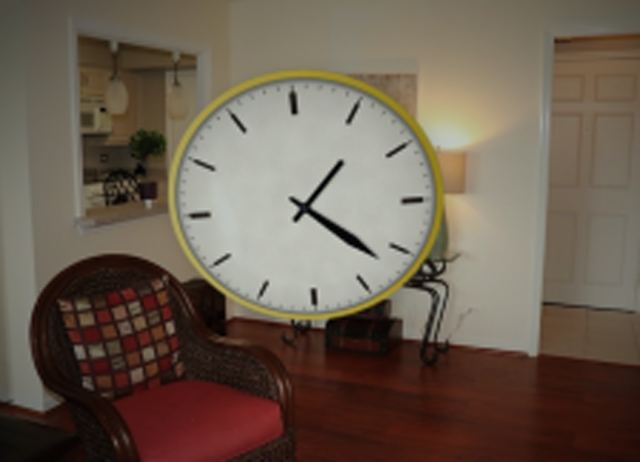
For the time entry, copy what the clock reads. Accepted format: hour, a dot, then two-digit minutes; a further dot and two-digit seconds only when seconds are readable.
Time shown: 1.22
